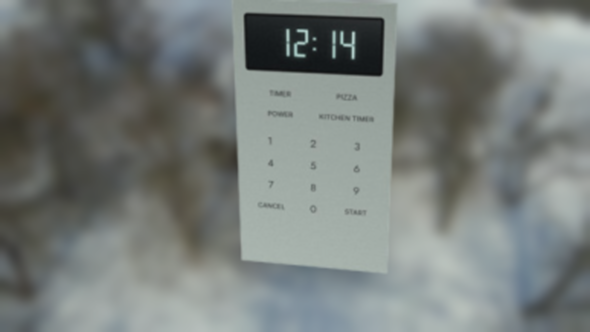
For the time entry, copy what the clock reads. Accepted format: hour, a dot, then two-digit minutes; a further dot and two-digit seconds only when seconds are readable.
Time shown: 12.14
